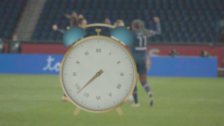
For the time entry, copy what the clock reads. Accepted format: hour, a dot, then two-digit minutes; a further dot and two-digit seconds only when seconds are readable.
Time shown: 7.38
